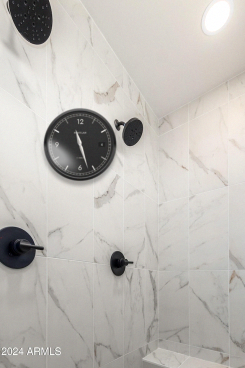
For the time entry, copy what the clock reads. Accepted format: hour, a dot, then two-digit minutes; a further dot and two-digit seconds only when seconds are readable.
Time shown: 11.27
